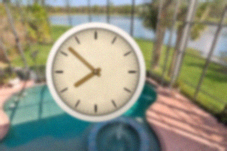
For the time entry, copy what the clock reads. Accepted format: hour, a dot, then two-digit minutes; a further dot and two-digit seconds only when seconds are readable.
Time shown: 7.52
